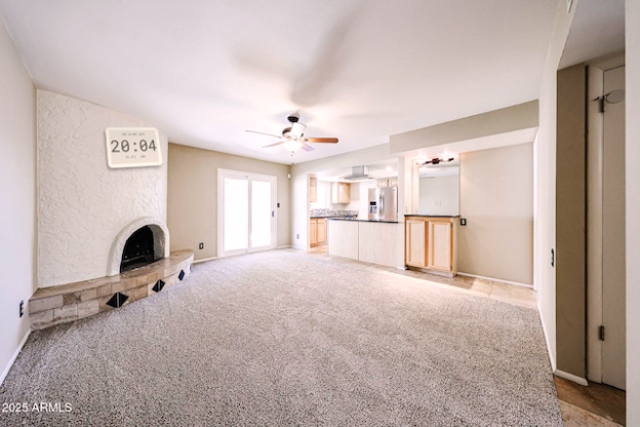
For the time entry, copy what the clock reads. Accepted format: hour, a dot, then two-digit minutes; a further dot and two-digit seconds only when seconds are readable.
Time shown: 20.04
